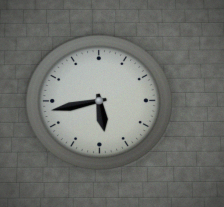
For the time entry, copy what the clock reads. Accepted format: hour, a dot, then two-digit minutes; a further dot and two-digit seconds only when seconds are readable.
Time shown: 5.43
